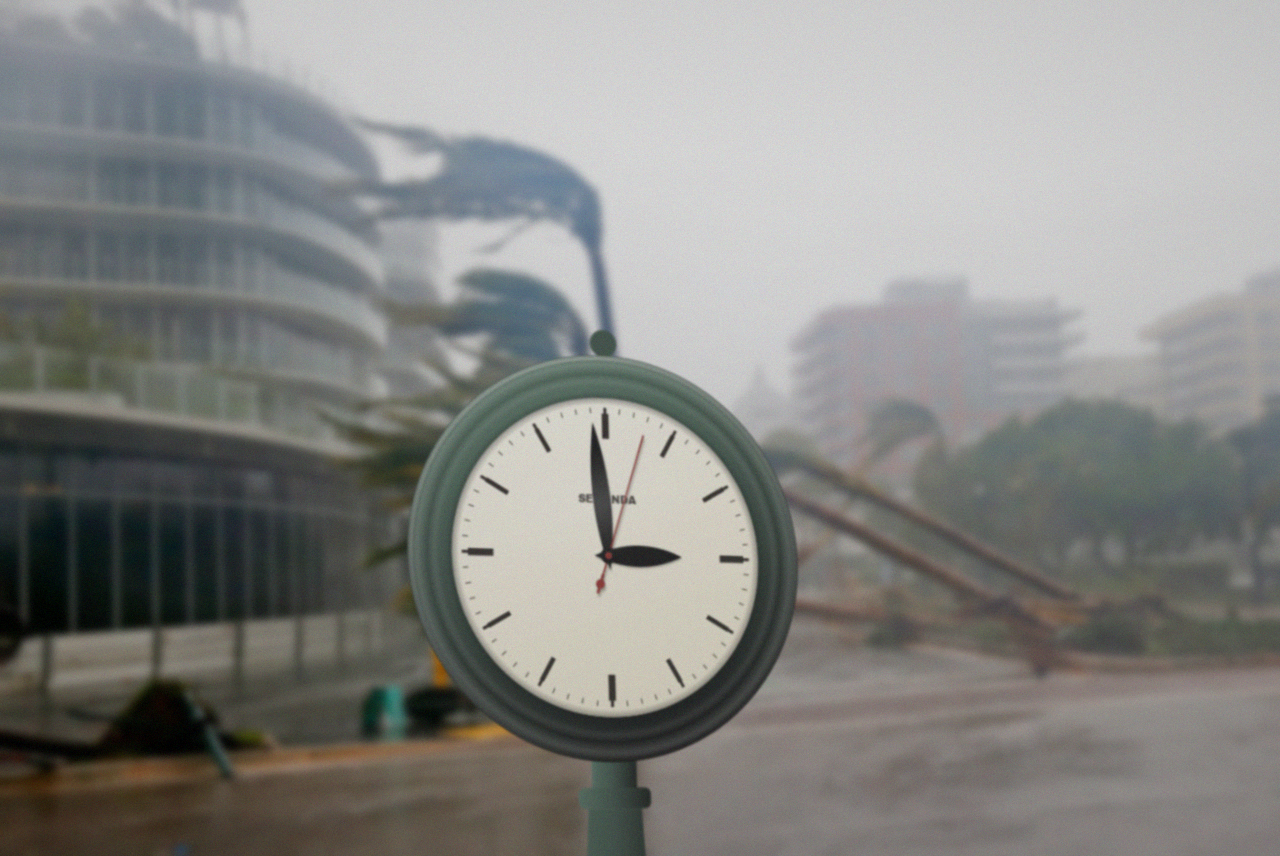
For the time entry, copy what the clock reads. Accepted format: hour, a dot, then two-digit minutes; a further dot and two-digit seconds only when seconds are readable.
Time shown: 2.59.03
